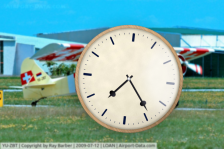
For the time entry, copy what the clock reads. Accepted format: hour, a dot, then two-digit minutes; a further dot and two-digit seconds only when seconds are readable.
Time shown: 7.24
